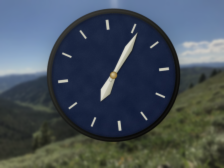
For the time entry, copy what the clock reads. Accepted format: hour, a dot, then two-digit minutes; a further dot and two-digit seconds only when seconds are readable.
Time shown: 7.06
